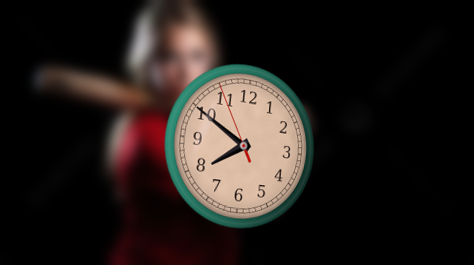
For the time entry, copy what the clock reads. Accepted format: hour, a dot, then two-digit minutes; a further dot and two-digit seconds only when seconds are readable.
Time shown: 7.49.55
